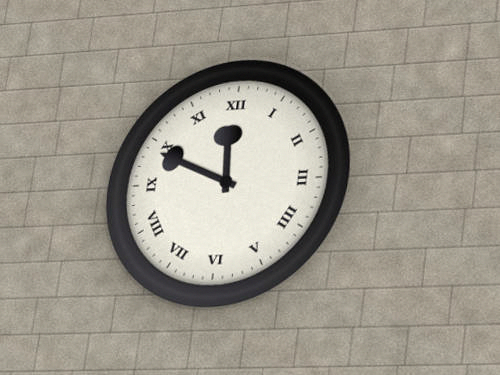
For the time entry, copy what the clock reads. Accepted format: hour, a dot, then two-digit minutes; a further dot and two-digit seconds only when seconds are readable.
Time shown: 11.49
